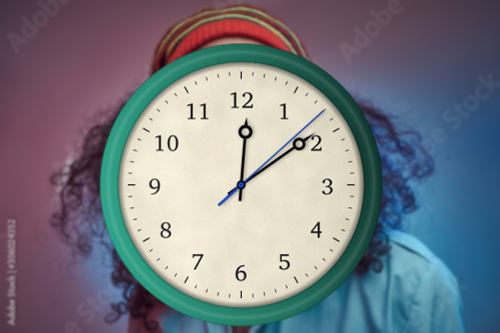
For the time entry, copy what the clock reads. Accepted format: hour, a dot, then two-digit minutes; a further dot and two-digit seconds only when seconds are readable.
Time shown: 12.09.08
